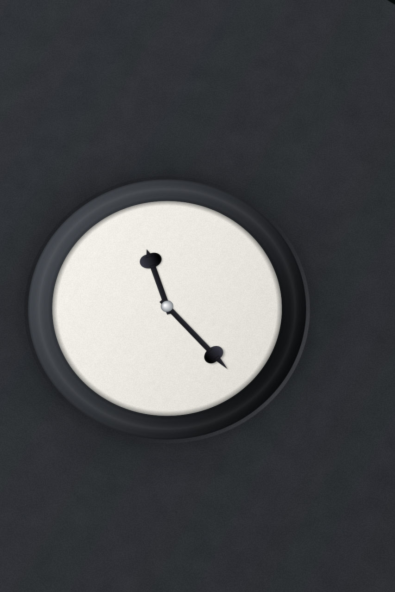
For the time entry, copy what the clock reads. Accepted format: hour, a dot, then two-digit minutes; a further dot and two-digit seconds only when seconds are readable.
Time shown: 11.23
